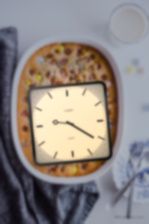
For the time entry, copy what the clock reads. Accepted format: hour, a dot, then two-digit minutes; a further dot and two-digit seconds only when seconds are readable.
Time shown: 9.21
